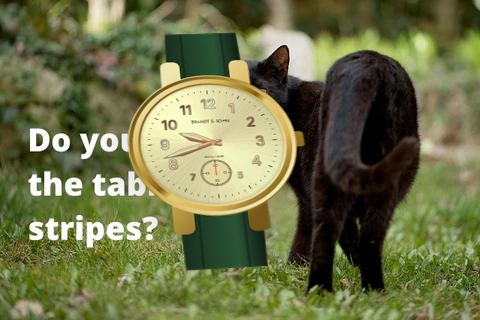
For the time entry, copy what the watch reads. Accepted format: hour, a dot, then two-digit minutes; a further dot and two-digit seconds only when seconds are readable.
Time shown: 9.42
